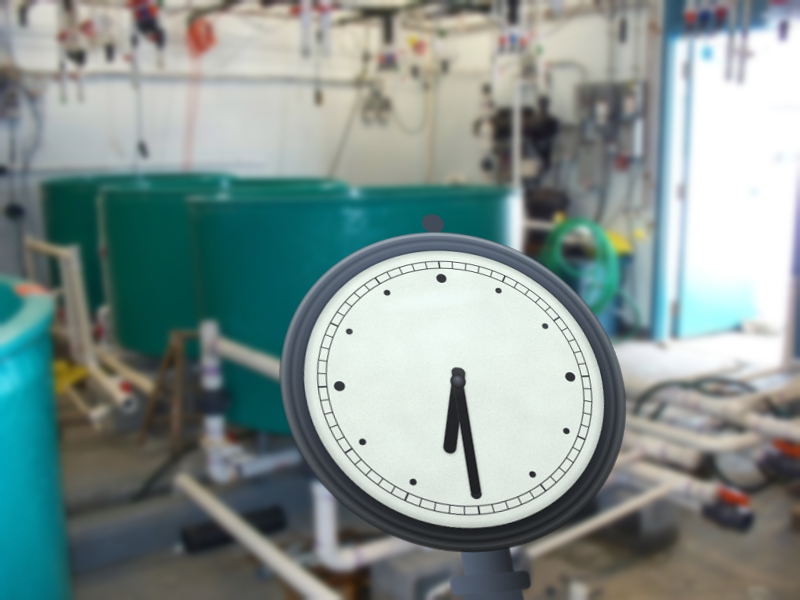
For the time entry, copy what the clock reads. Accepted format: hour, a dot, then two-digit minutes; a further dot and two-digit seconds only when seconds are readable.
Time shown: 6.30
